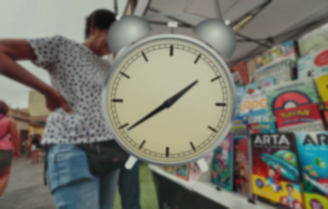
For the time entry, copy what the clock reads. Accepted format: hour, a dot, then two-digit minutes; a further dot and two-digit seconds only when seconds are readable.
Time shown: 1.39
